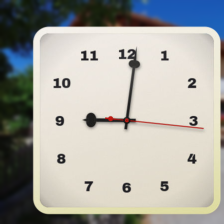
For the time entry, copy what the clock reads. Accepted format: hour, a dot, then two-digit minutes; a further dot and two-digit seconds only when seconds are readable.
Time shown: 9.01.16
